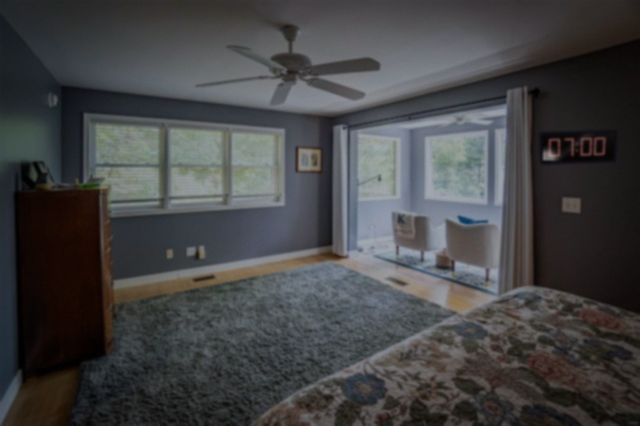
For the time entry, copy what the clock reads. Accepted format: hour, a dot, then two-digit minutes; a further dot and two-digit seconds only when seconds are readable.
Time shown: 7.00
